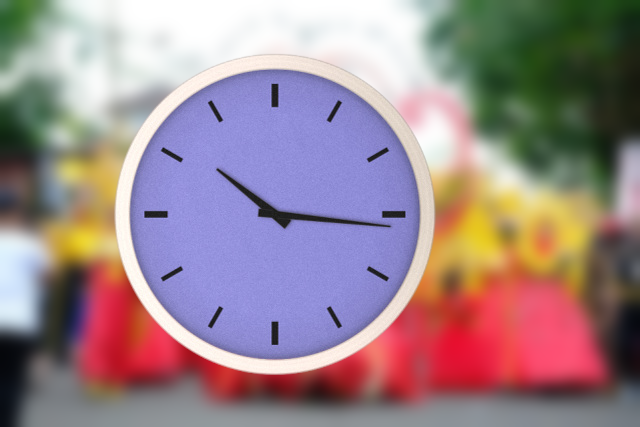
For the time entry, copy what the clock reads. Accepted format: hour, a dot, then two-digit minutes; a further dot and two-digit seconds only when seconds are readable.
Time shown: 10.16
